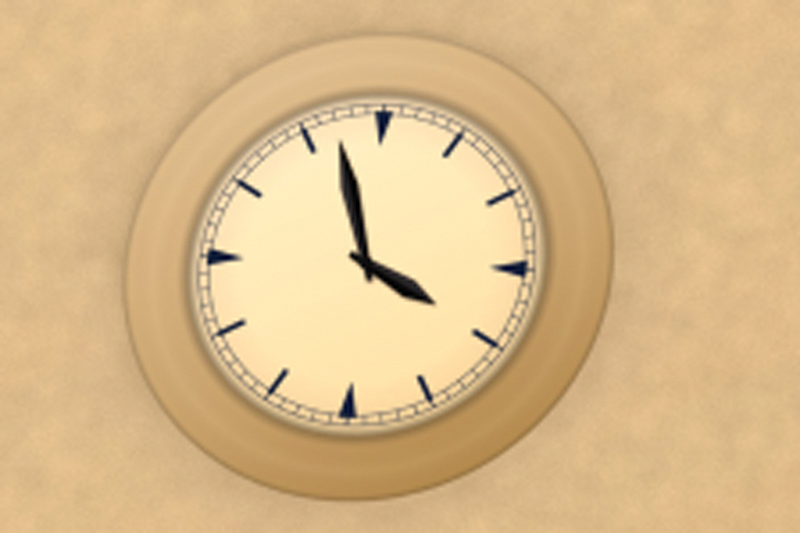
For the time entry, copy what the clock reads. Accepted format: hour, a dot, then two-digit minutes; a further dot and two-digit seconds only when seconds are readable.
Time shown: 3.57
